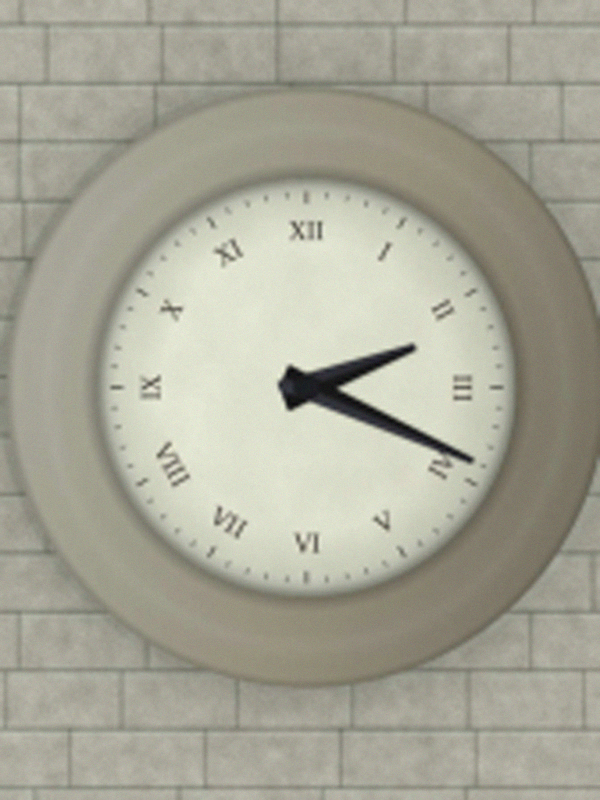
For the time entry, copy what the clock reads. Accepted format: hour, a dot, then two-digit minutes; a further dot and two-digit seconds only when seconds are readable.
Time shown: 2.19
